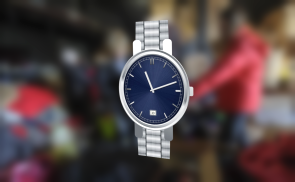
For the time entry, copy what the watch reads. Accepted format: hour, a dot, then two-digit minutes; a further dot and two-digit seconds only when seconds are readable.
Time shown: 11.12
